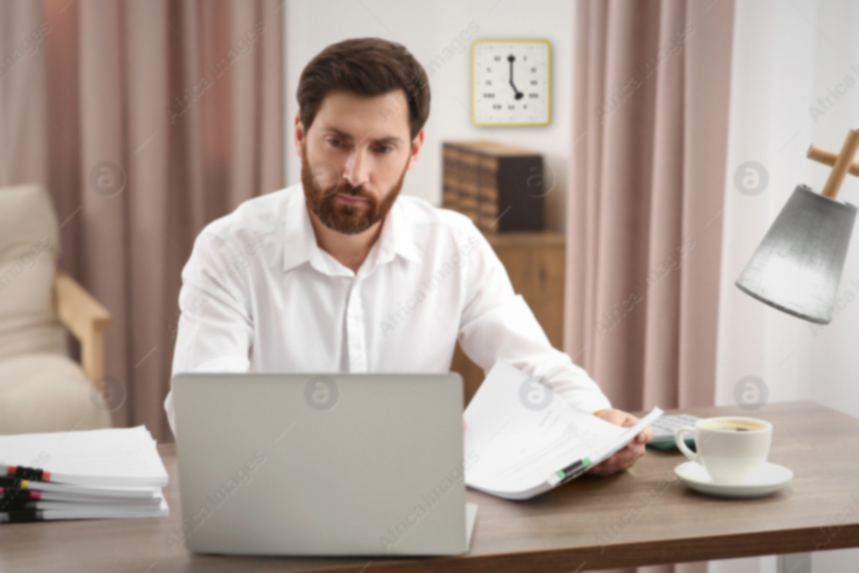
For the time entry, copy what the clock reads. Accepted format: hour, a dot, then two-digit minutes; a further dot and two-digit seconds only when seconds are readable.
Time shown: 5.00
